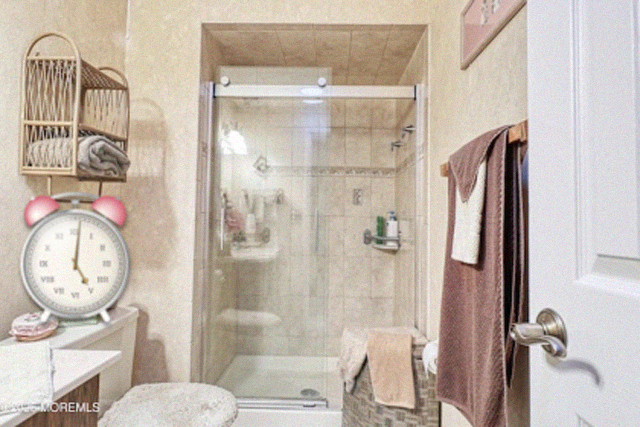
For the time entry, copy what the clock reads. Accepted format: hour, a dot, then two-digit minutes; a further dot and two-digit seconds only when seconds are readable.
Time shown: 5.01
